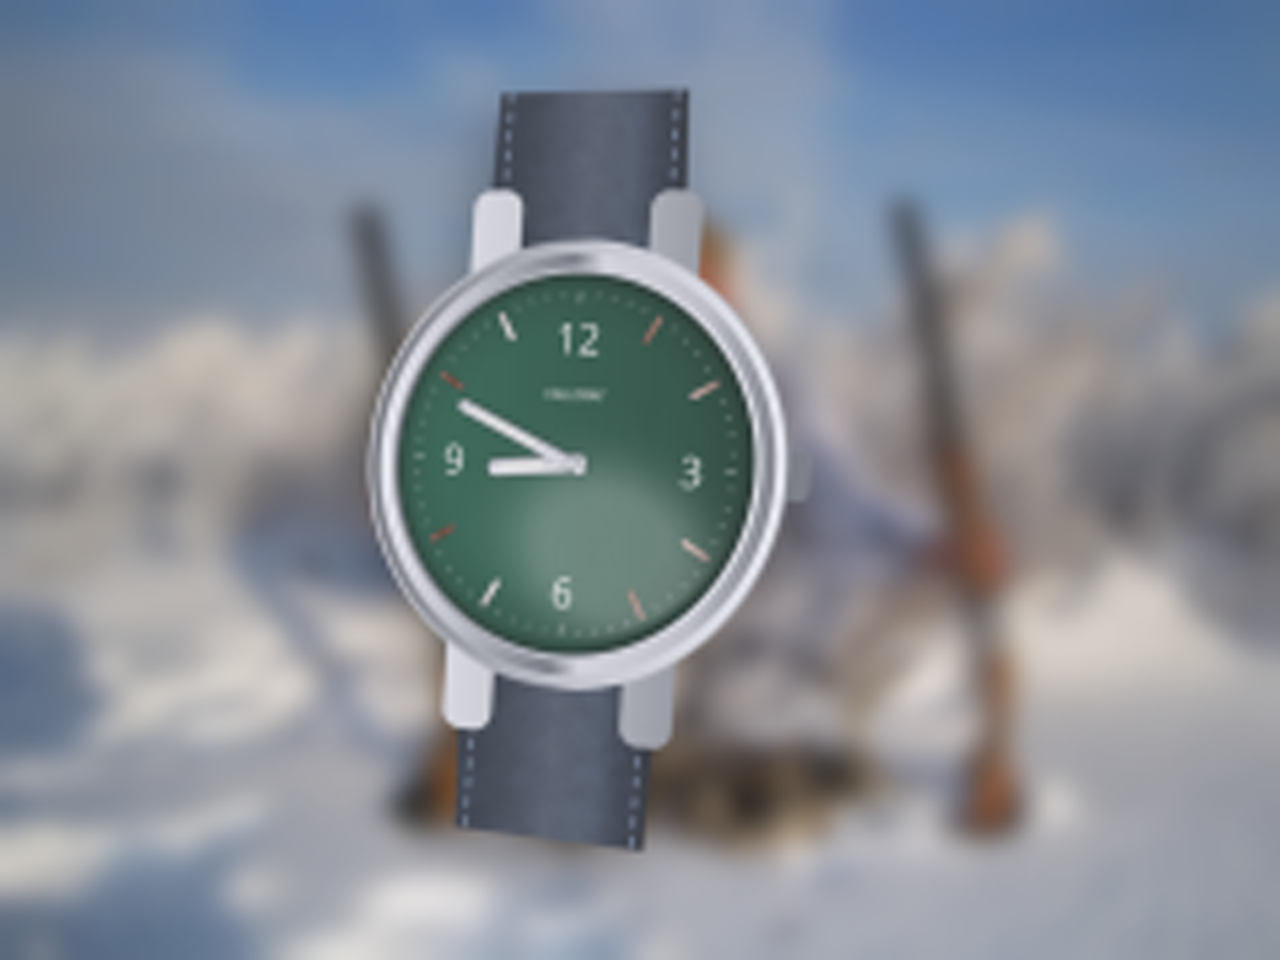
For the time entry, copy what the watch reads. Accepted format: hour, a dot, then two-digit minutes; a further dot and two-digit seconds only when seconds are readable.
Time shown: 8.49
